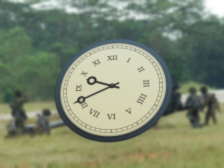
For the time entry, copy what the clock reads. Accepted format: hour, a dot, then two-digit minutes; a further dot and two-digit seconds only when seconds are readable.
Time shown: 9.41
